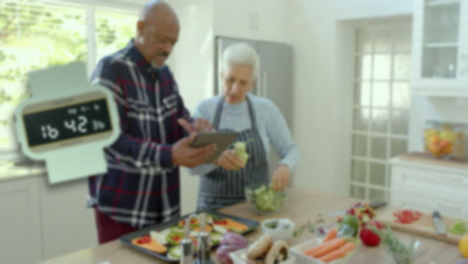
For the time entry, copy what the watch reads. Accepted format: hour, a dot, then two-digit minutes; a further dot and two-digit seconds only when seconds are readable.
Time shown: 16.42
